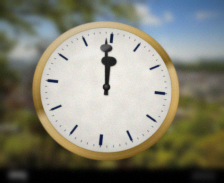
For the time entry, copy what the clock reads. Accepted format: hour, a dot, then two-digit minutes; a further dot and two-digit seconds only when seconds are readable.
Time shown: 11.59
